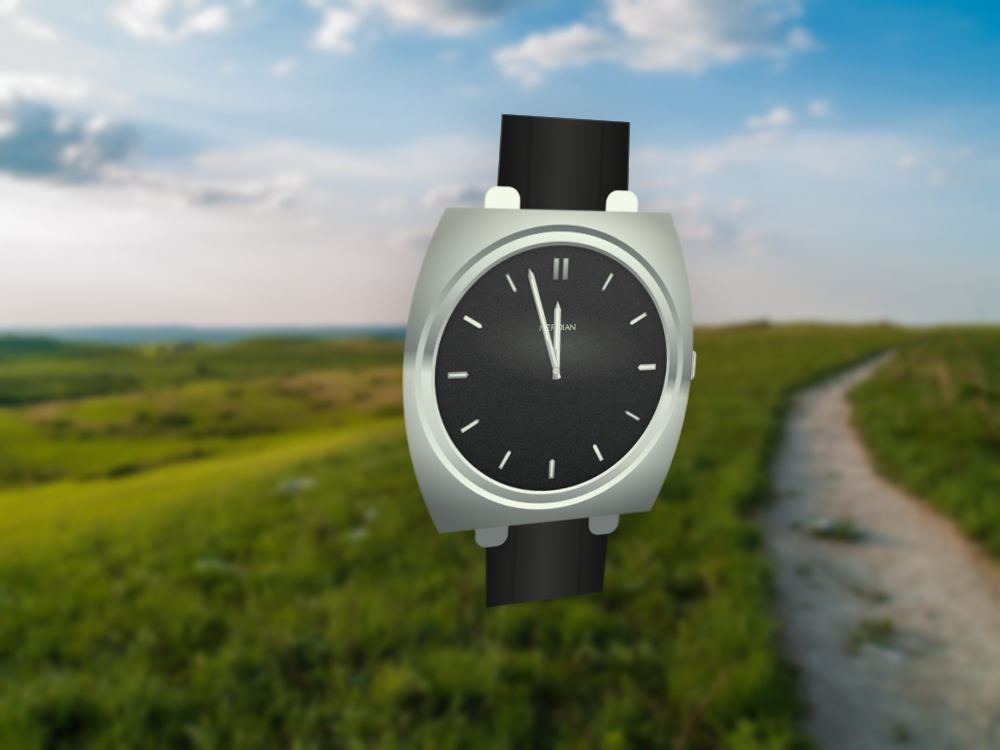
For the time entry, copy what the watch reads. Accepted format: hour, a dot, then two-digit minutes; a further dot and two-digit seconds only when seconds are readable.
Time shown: 11.57
